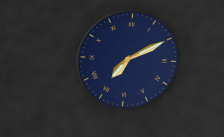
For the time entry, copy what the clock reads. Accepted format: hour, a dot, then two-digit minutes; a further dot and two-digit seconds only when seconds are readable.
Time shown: 7.10
